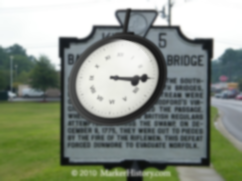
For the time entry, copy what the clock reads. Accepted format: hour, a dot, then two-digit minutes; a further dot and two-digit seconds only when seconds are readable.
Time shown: 3.15
